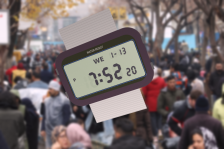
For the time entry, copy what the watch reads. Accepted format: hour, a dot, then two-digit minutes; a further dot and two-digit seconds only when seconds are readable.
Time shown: 7.52.20
